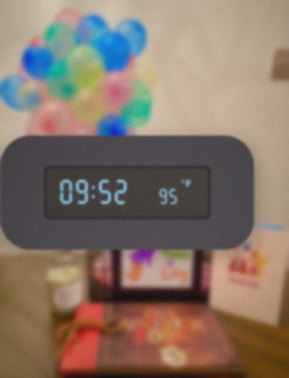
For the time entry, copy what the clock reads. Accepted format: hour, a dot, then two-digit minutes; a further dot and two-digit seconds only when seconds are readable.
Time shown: 9.52
